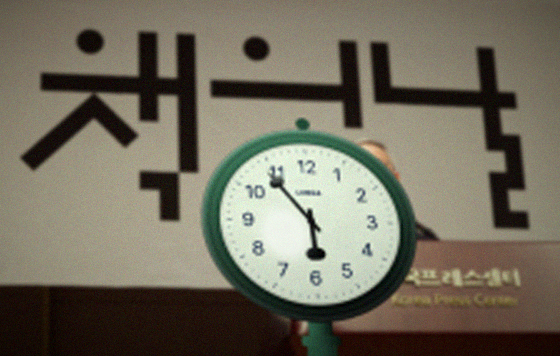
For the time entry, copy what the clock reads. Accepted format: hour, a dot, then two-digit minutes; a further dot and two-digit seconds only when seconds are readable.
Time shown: 5.54
